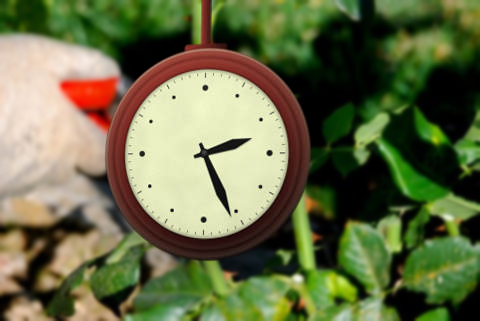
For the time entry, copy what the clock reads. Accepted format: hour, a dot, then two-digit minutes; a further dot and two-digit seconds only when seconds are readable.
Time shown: 2.26
